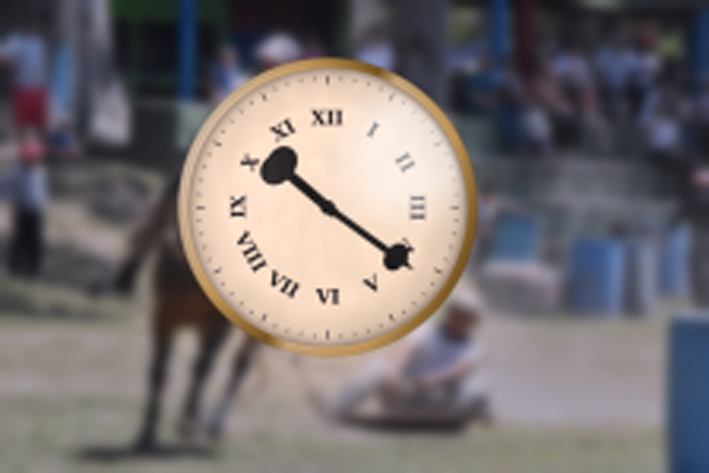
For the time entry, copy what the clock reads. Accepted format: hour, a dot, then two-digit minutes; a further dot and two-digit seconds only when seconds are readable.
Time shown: 10.21
